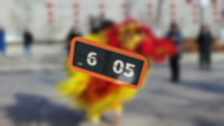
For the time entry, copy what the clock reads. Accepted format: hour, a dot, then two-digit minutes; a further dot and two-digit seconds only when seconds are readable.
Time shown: 6.05
